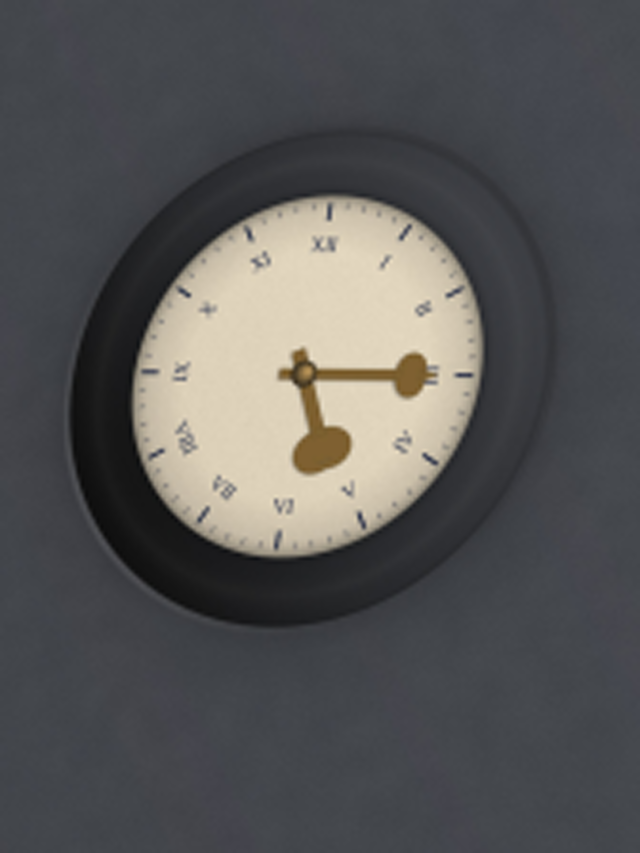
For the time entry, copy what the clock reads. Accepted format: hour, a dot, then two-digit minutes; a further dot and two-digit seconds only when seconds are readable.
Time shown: 5.15
